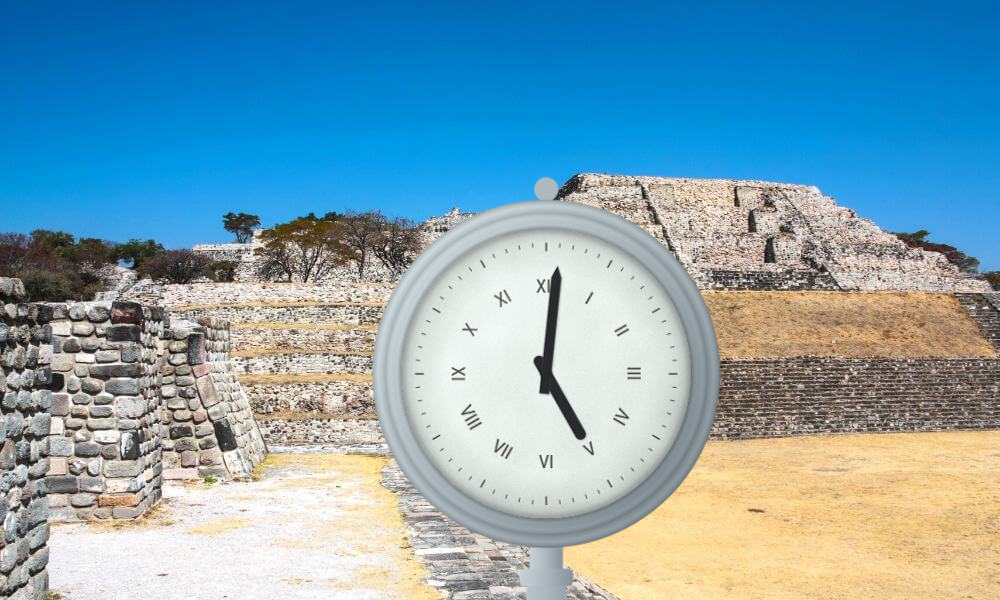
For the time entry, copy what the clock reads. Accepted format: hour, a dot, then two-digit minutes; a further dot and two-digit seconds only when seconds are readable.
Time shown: 5.01
